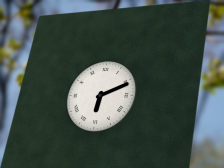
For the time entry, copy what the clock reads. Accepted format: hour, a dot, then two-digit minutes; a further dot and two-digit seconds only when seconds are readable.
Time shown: 6.11
